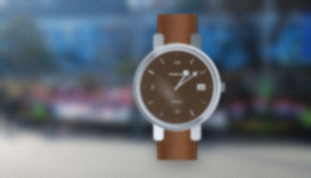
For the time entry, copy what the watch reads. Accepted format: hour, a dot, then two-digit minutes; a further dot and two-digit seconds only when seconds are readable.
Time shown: 1.09
